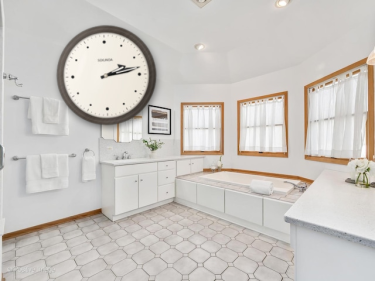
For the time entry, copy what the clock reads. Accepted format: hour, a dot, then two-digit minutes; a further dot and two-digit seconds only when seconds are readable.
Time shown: 2.13
